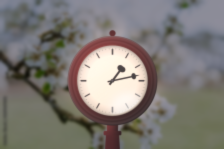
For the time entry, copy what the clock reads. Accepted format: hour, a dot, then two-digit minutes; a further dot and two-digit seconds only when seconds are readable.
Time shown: 1.13
